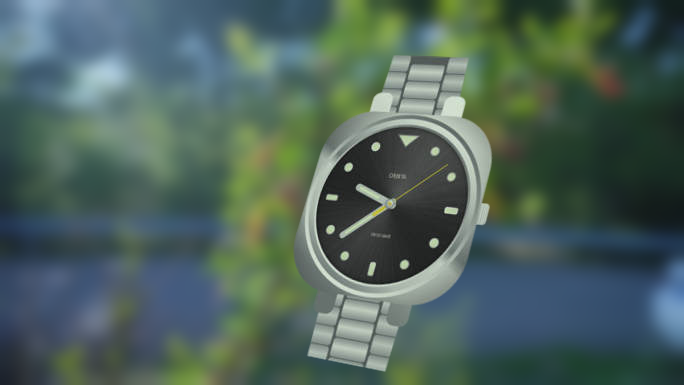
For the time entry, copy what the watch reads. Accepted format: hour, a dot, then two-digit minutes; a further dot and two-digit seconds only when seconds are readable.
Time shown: 9.38.08
